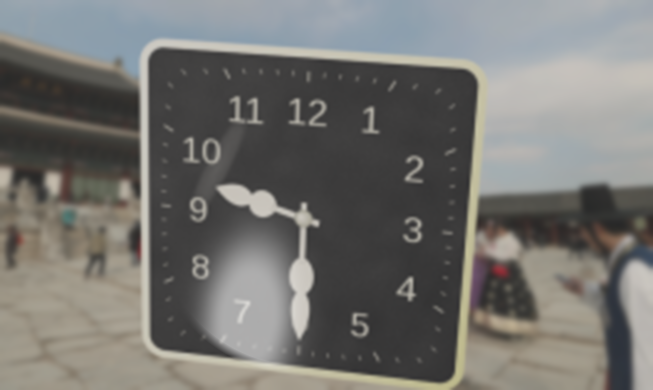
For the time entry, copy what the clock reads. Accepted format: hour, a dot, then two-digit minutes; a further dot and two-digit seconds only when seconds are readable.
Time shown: 9.30
